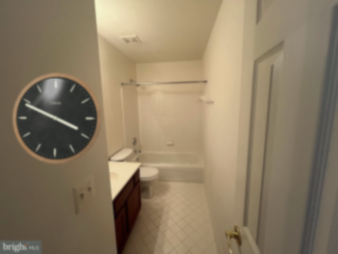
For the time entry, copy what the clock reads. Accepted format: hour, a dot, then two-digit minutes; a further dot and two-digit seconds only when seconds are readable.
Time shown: 3.49
